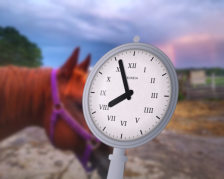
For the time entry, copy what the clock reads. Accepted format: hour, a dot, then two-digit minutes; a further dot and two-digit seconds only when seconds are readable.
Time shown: 7.56
